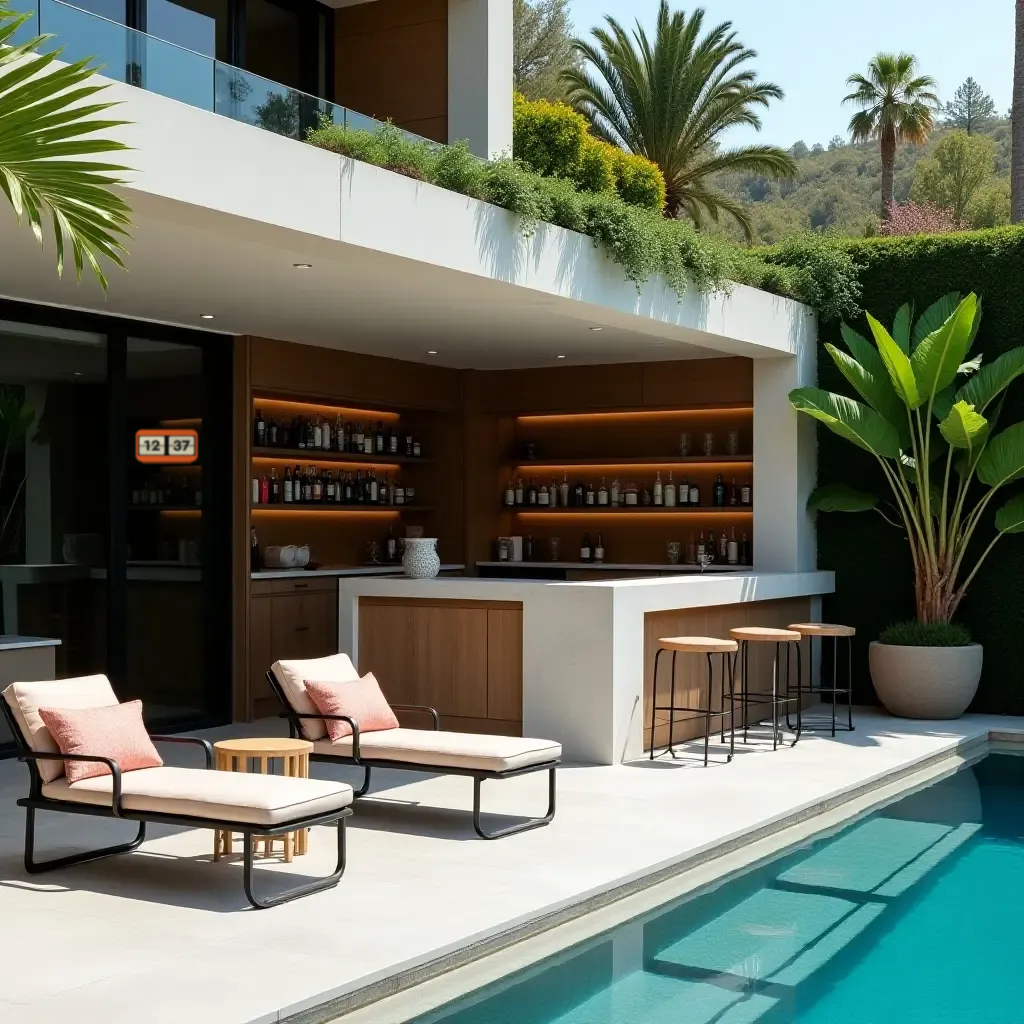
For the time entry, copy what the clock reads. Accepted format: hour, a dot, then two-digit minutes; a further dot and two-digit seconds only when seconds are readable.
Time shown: 12.37
